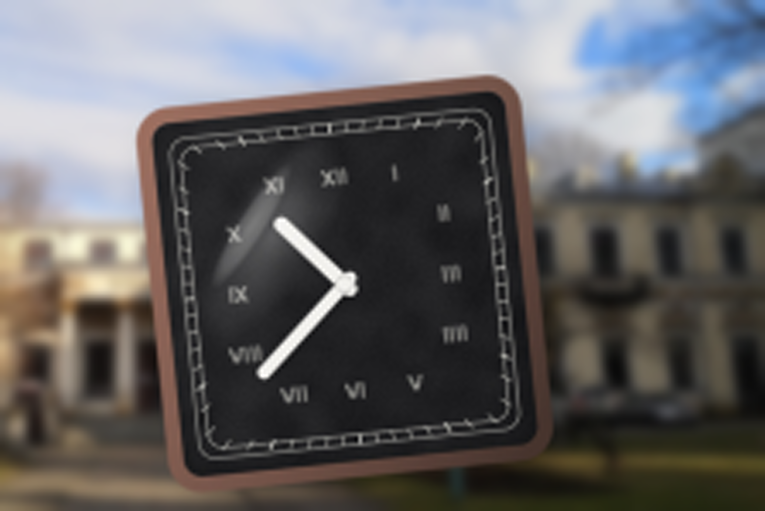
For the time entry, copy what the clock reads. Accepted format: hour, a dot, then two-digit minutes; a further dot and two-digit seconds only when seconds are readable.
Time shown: 10.38
